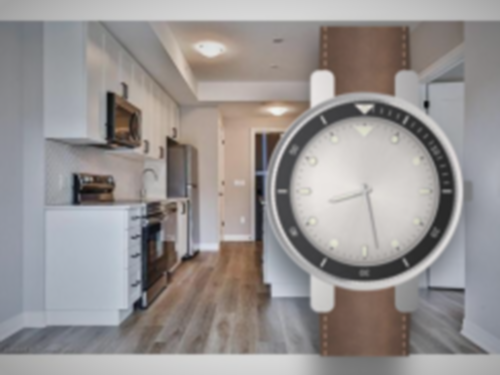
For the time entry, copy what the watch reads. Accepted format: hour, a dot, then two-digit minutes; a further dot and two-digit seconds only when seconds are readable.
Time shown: 8.28
